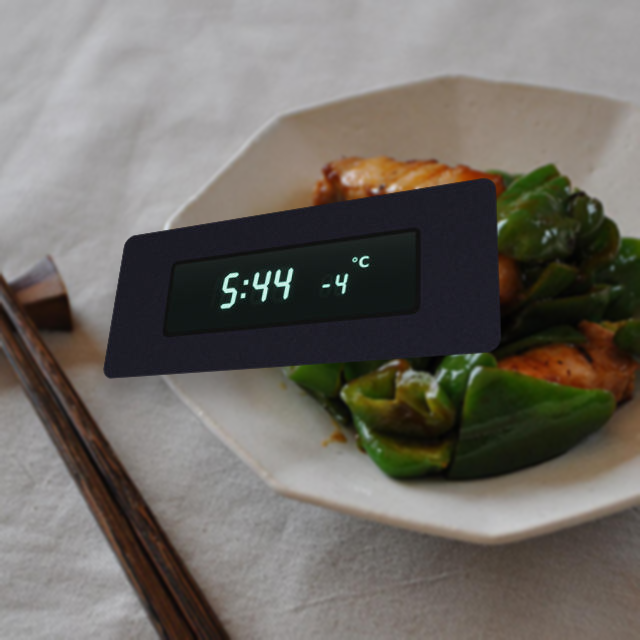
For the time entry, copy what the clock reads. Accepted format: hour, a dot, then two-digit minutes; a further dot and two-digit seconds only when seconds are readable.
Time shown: 5.44
